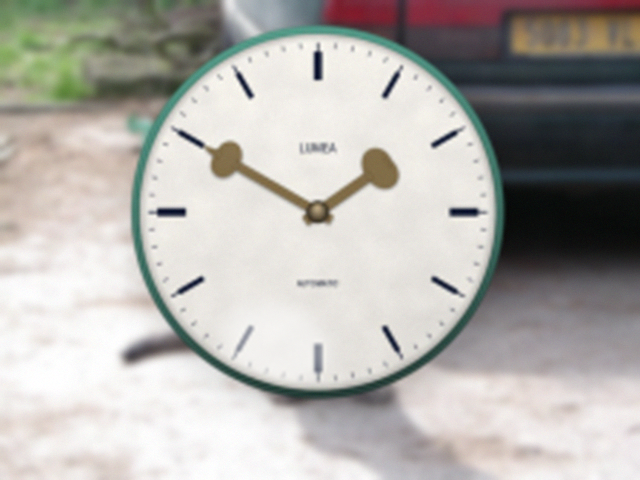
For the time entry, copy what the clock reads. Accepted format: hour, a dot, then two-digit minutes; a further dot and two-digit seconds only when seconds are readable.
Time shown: 1.50
